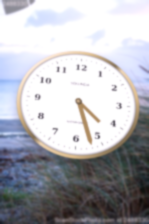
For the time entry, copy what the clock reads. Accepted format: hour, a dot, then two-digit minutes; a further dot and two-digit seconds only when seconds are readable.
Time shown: 4.27
